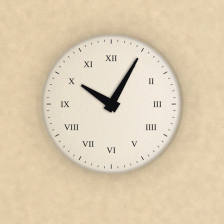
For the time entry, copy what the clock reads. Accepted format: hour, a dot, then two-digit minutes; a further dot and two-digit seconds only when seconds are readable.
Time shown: 10.05
